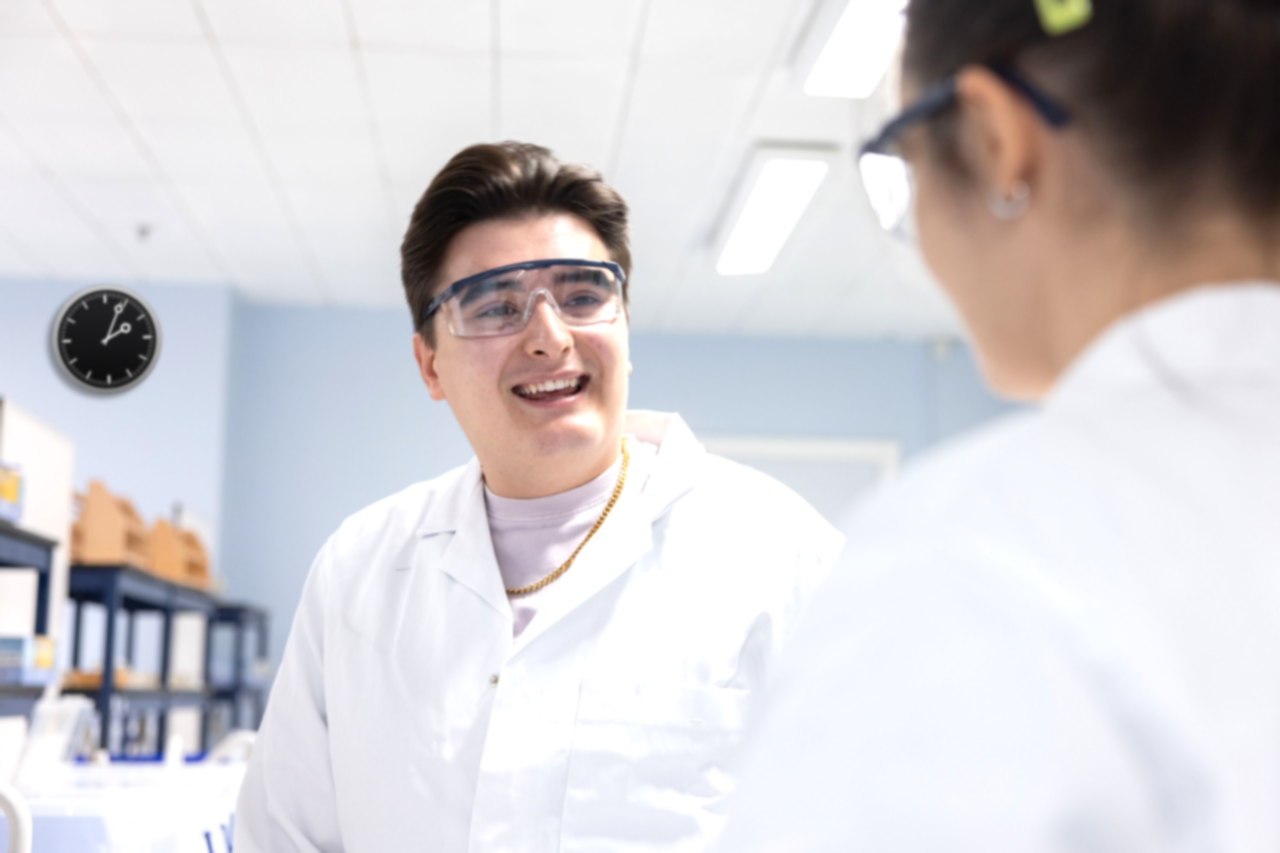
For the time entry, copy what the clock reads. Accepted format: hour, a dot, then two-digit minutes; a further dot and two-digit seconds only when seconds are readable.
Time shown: 2.04
